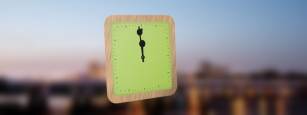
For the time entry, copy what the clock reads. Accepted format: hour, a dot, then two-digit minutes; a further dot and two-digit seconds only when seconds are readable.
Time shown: 11.59
